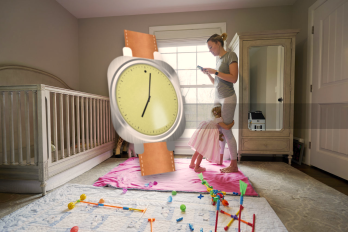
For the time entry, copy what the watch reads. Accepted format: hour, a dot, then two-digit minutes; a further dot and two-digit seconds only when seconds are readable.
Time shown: 7.02
